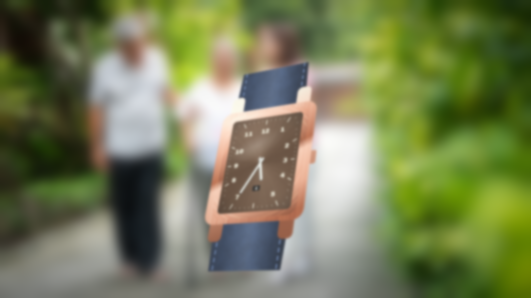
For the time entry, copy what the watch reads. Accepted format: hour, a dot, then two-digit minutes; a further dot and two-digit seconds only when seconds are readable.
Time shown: 5.35
